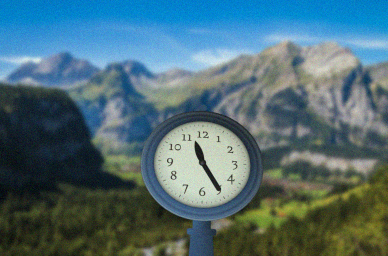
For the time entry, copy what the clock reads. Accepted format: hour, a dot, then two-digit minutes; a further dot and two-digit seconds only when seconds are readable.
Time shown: 11.25
